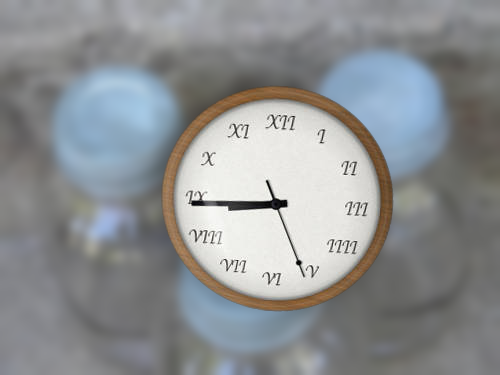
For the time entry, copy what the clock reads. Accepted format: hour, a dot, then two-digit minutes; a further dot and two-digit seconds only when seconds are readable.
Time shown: 8.44.26
